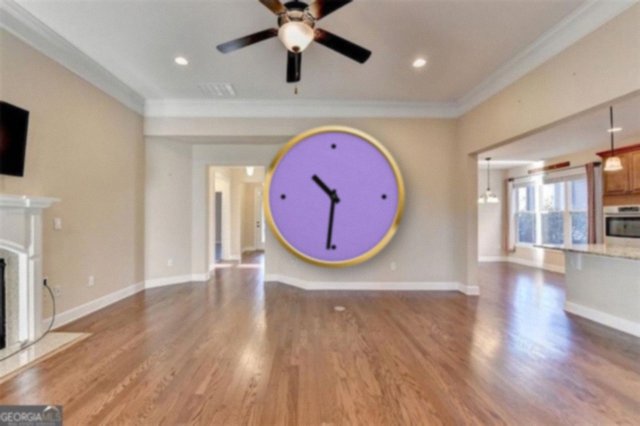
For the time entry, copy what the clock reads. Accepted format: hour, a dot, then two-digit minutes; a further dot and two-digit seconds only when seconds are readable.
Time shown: 10.31
